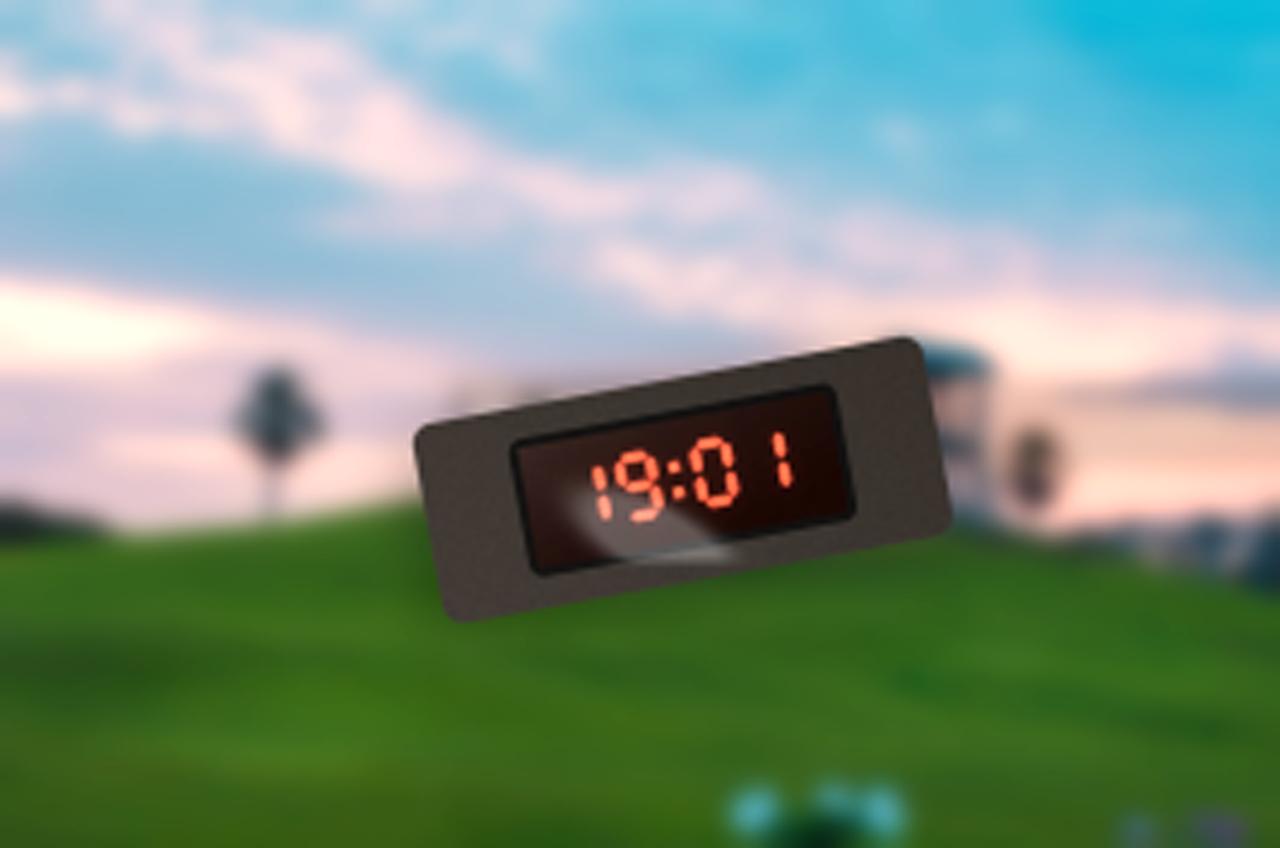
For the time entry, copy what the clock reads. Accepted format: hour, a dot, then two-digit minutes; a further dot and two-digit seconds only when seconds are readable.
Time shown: 19.01
